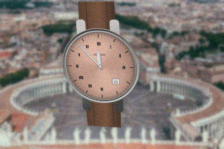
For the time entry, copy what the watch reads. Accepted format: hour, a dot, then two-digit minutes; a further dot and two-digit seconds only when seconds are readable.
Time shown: 11.53
